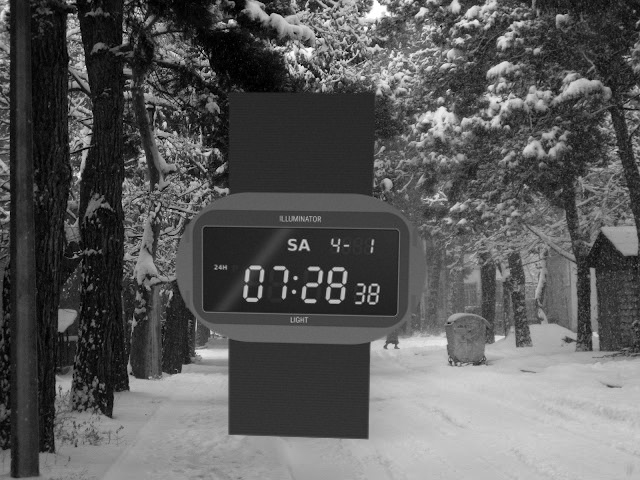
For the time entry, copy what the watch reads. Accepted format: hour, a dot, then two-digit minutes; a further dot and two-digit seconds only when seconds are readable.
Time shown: 7.28.38
